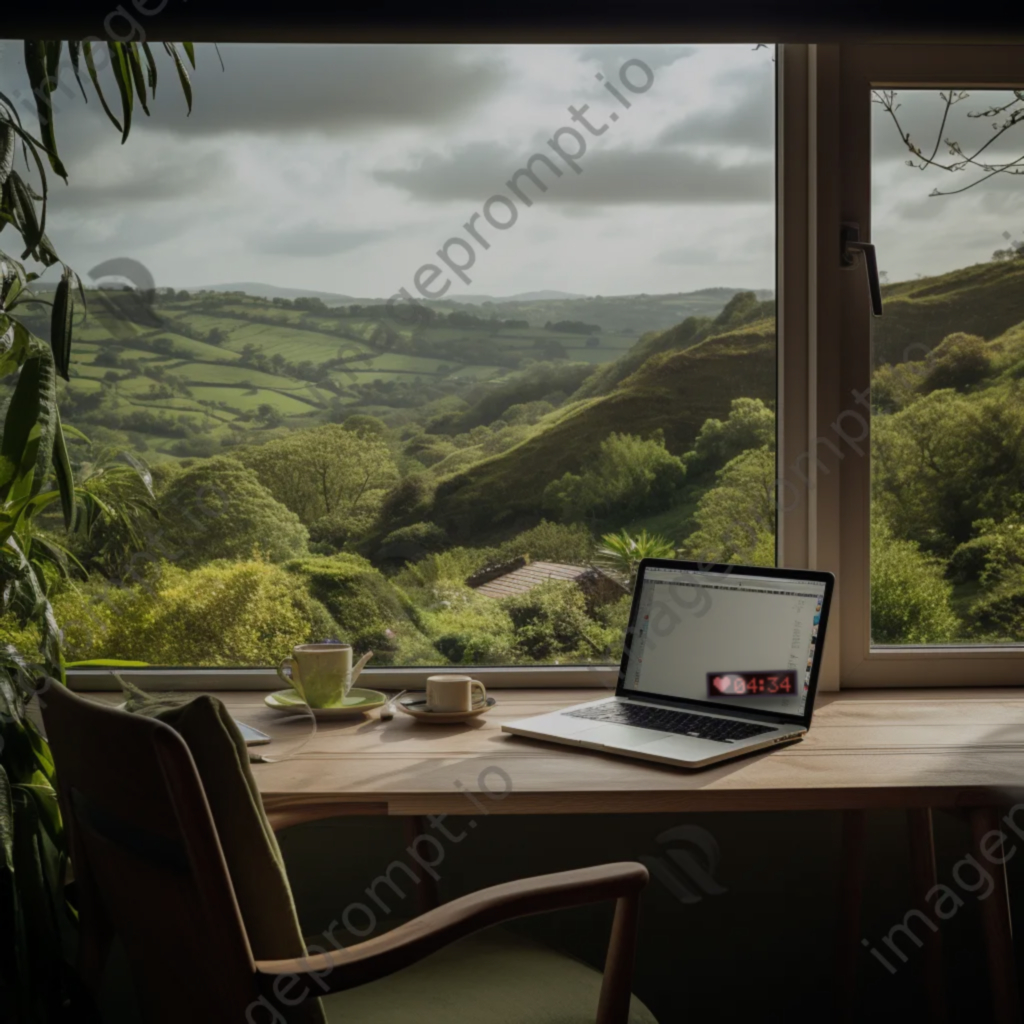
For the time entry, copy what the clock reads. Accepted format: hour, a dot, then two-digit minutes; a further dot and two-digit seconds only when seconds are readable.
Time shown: 4.34
